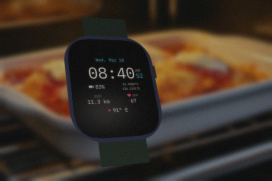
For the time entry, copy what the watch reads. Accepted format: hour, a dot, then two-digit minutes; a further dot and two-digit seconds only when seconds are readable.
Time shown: 8.40
